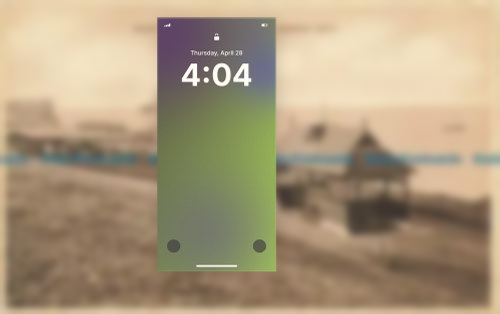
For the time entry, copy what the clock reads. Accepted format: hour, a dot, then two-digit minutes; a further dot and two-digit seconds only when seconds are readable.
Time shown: 4.04
